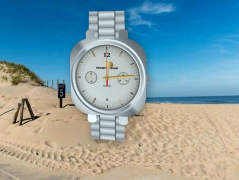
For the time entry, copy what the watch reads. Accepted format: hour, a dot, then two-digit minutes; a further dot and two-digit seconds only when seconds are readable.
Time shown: 12.14
